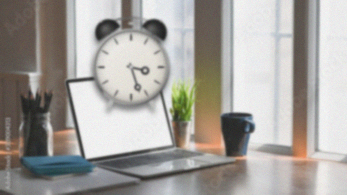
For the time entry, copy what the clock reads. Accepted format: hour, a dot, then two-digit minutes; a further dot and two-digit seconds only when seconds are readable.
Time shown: 3.27
